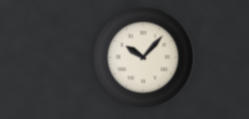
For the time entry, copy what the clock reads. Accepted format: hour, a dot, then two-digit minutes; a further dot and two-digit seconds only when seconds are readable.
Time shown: 10.07
